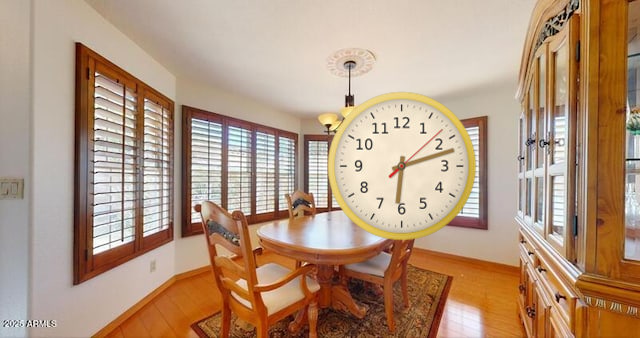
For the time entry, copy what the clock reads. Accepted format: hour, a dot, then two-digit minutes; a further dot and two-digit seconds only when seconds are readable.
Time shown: 6.12.08
